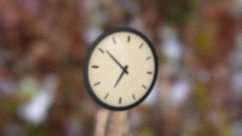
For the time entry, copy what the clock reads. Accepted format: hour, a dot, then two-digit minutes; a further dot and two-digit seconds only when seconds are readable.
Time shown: 6.51
